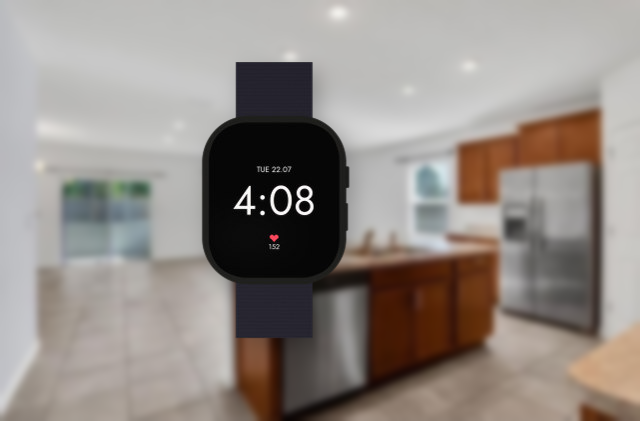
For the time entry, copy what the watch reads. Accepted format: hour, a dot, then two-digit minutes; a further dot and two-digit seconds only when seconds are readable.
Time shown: 4.08
